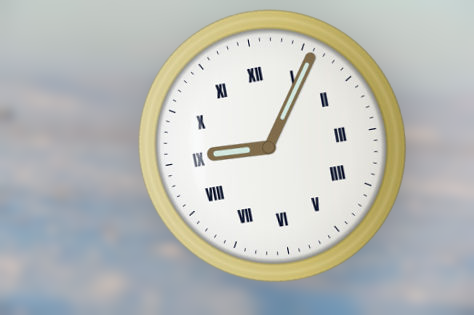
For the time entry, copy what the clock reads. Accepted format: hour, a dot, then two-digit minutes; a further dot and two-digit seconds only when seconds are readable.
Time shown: 9.06
